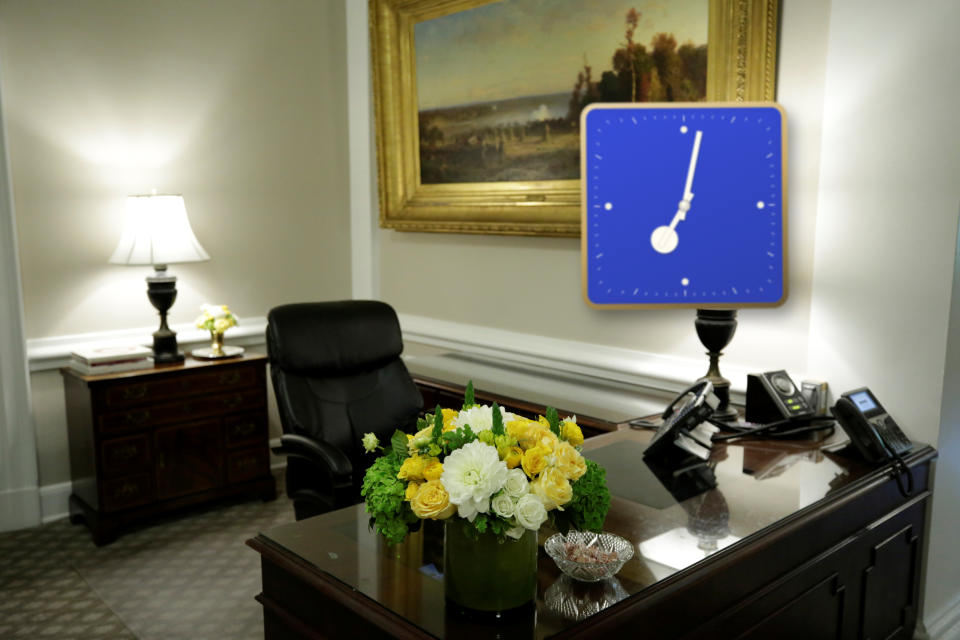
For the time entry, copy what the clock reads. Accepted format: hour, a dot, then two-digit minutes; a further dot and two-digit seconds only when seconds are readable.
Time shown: 7.02
